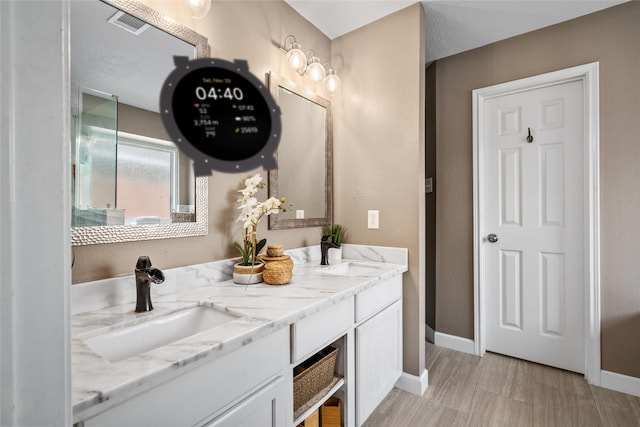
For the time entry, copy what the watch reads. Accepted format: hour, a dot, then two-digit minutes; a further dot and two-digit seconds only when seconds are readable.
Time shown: 4.40
